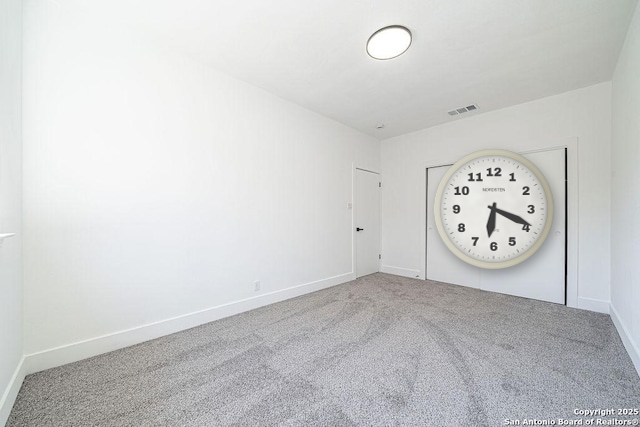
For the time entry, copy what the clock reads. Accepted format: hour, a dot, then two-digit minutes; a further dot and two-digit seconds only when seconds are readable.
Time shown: 6.19
